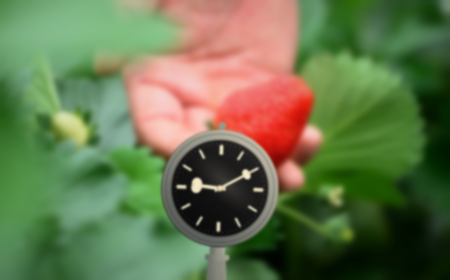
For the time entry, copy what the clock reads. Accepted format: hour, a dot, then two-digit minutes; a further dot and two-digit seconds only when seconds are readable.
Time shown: 9.10
